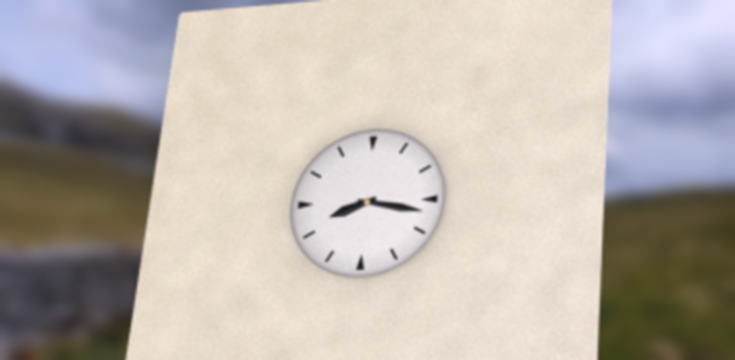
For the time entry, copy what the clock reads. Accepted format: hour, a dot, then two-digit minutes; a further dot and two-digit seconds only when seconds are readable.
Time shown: 8.17
